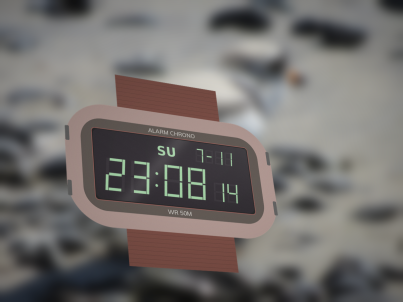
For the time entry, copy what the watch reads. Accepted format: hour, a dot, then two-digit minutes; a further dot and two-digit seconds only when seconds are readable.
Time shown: 23.08.14
